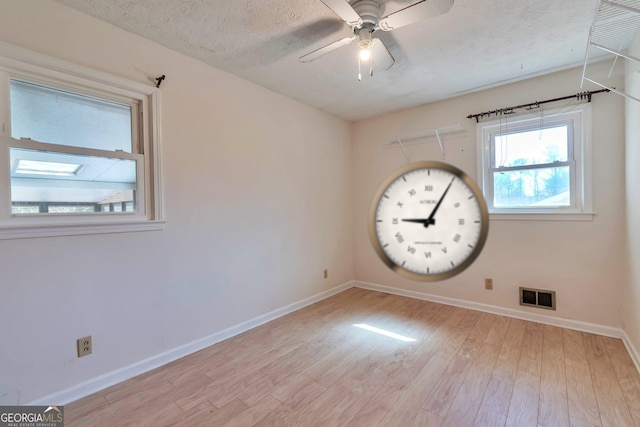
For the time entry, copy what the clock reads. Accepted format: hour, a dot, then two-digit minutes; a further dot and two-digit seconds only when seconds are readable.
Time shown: 9.05
